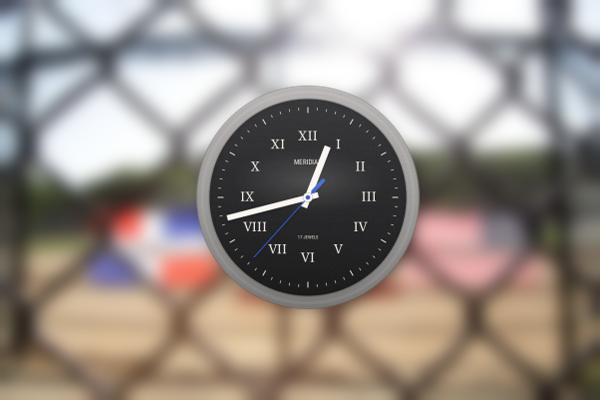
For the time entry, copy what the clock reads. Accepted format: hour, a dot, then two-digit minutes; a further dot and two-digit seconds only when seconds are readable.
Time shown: 12.42.37
